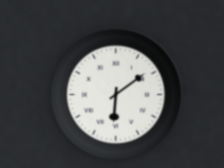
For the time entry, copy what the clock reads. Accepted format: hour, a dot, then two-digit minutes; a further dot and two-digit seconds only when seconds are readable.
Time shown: 6.09
